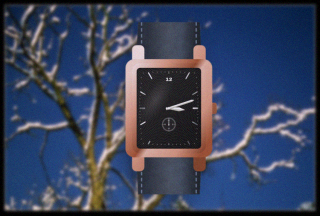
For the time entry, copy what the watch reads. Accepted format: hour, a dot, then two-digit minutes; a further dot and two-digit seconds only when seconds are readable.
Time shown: 3.12
